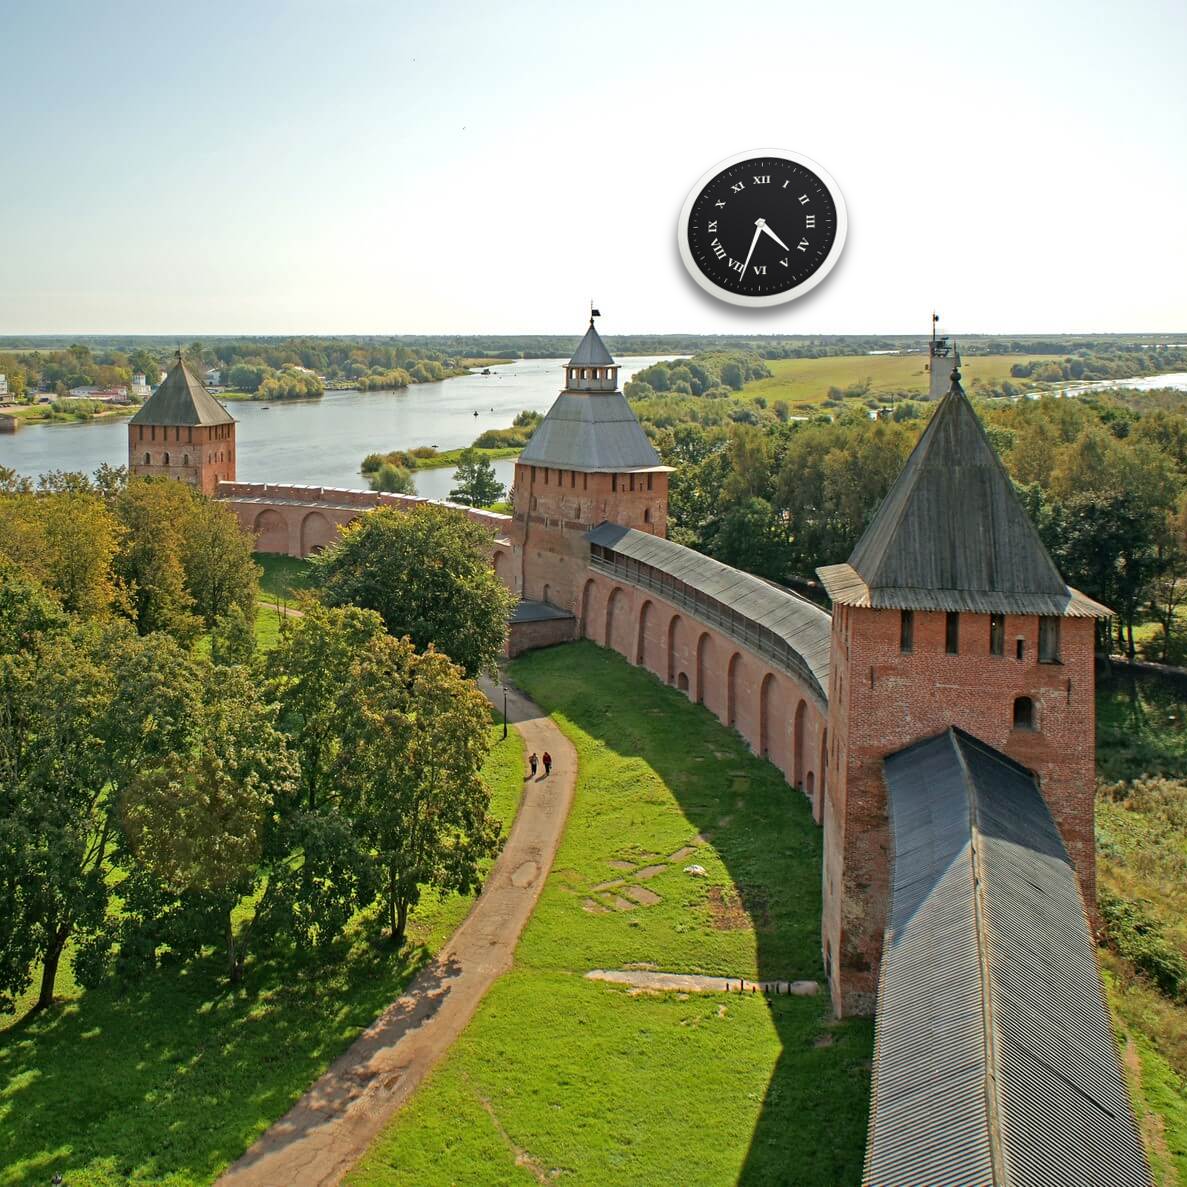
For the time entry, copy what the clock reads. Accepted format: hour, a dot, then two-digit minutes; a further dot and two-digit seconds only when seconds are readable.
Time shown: 4.33
